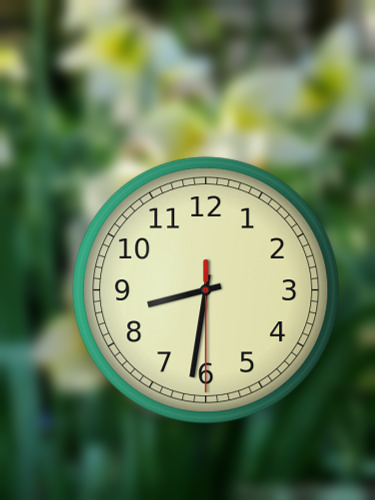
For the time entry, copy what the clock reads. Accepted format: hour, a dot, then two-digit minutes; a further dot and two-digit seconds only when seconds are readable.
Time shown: 8.31.30
